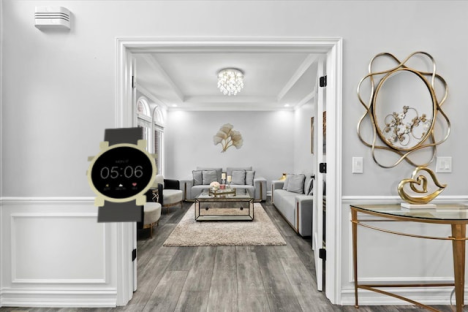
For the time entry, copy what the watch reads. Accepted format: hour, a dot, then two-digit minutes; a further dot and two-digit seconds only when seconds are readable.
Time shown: 5.06
